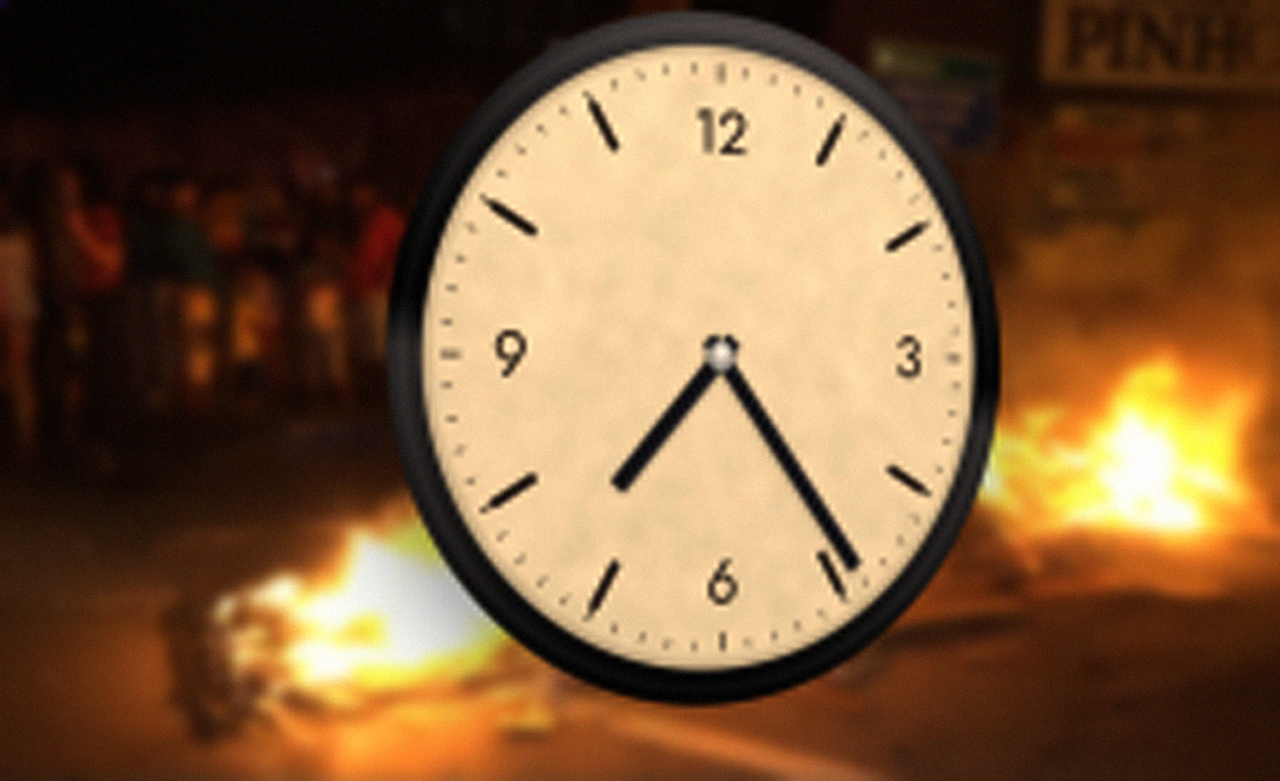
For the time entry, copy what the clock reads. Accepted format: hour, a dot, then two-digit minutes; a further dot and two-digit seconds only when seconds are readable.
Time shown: 7.24
